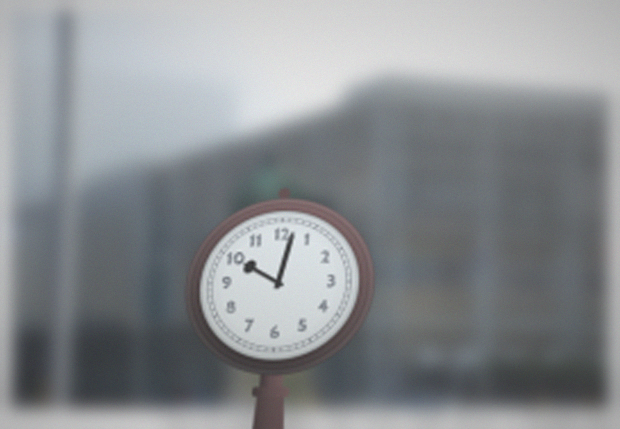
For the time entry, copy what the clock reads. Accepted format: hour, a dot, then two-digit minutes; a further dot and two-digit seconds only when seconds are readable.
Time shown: 10.02
